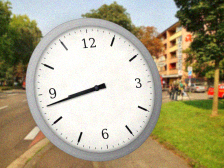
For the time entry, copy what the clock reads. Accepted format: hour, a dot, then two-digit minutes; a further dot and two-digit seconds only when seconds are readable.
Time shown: 8.43
